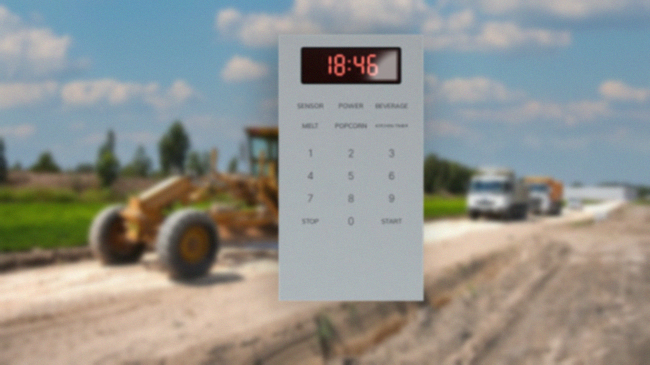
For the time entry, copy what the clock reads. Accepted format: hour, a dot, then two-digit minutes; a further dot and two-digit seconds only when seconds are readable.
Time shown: 18.46
